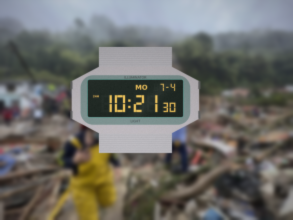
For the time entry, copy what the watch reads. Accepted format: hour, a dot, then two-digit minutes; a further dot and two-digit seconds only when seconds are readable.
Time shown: 10.21.30
